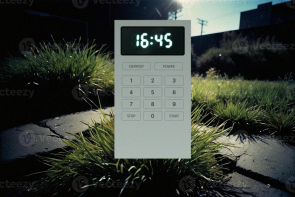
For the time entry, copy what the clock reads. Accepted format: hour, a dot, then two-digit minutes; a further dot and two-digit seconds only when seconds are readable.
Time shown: 16.45
